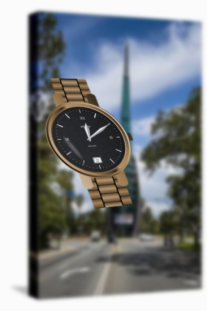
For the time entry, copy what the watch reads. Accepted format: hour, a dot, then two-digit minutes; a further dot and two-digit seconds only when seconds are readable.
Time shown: 12.10
